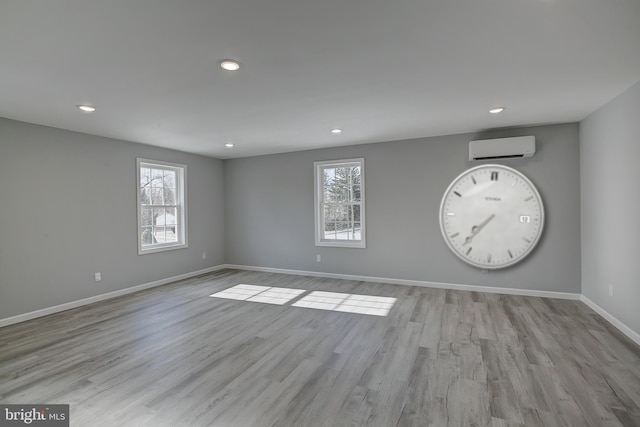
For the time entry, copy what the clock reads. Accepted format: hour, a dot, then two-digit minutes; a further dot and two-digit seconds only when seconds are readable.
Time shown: 7.37
